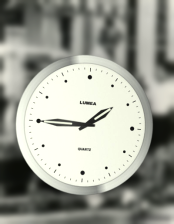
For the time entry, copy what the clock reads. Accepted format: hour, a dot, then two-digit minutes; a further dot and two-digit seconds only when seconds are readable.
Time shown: 1.45
